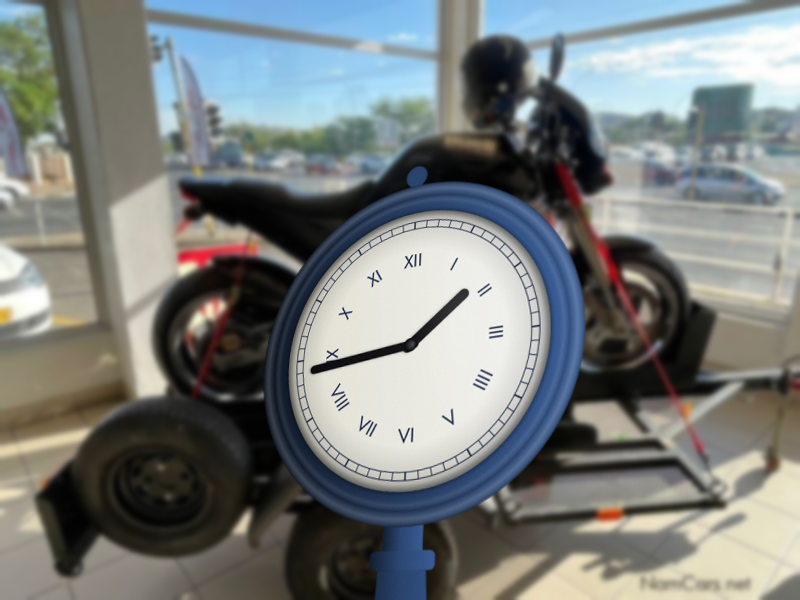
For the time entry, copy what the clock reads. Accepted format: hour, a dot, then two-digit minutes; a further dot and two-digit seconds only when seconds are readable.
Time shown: 1.44
